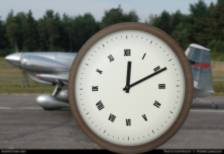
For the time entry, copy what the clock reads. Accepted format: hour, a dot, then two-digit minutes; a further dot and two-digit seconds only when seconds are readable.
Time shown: 12.11
